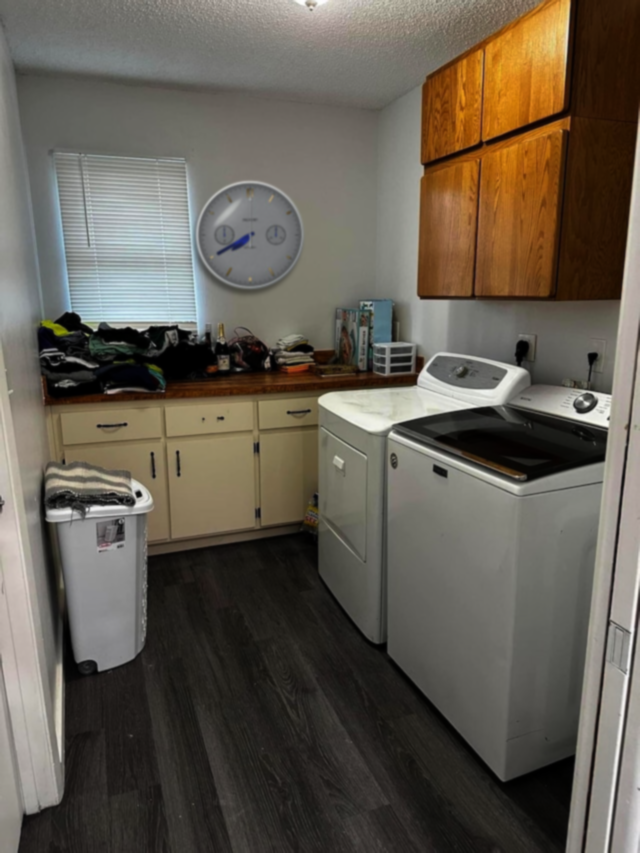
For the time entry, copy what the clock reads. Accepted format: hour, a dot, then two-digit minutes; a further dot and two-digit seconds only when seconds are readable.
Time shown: 7.40
